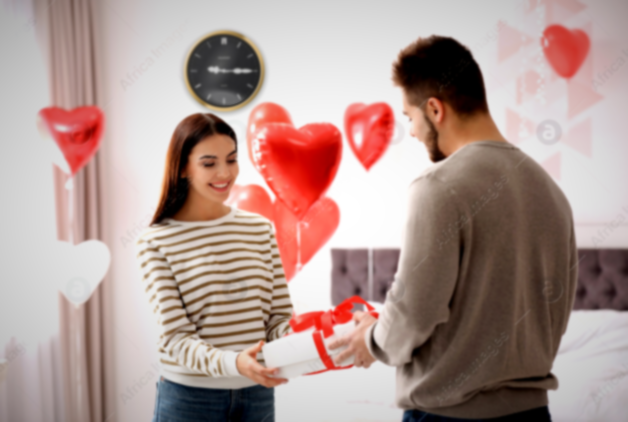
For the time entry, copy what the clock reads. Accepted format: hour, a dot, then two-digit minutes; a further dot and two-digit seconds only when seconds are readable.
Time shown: 9.15
